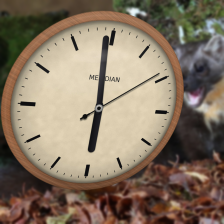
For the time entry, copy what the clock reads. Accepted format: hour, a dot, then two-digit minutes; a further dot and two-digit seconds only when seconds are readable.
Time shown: 5.59.09
